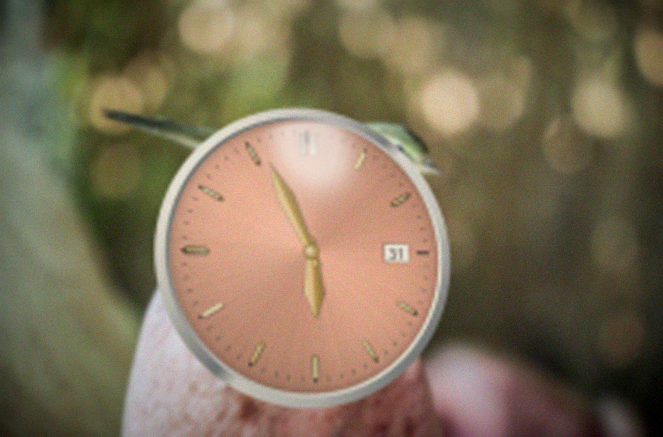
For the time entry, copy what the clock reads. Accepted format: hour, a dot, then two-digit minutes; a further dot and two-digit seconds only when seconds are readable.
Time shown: 5.56
